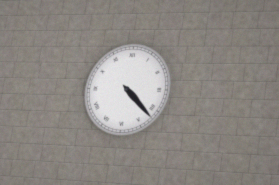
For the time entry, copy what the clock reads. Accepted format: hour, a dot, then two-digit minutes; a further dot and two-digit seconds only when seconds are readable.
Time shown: 4.22
